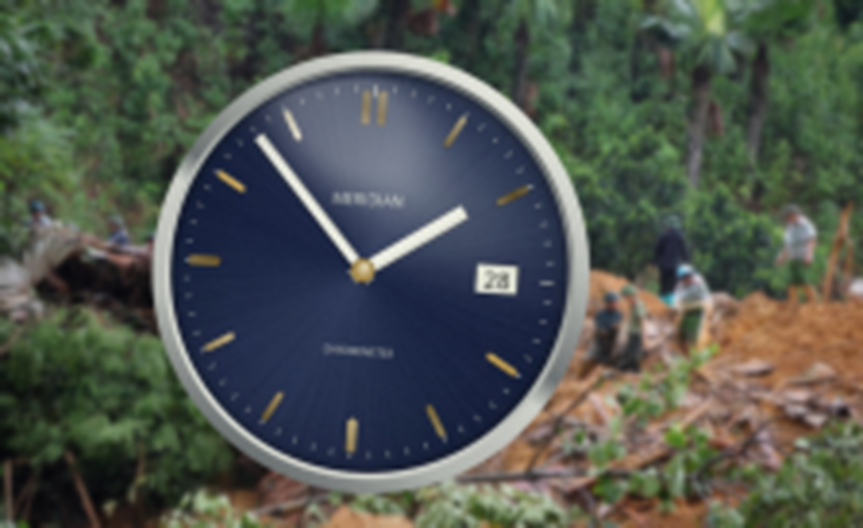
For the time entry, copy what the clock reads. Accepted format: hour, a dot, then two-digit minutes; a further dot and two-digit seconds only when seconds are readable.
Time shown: 1.53
